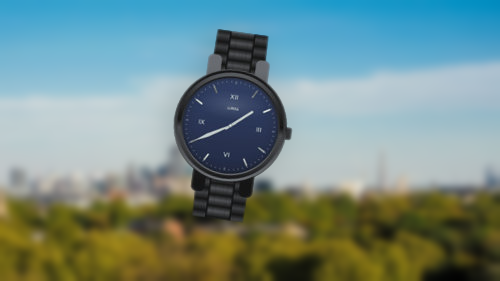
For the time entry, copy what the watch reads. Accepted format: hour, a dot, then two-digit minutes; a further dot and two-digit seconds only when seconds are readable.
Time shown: 1.40
